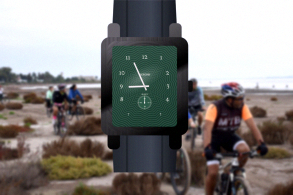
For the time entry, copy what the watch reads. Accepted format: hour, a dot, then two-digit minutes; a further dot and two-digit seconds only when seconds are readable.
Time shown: 8.56
